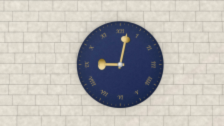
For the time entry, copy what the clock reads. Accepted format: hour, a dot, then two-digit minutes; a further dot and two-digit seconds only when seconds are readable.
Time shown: 9.02
